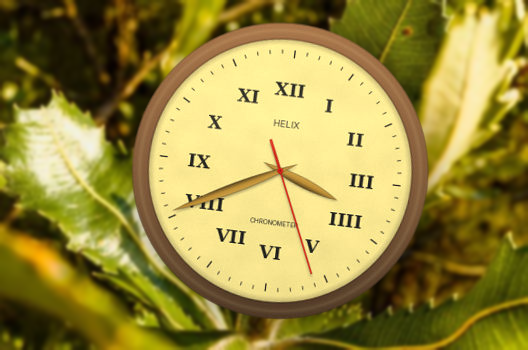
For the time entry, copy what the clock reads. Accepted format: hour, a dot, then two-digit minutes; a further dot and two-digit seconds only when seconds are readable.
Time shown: 3.40.26
